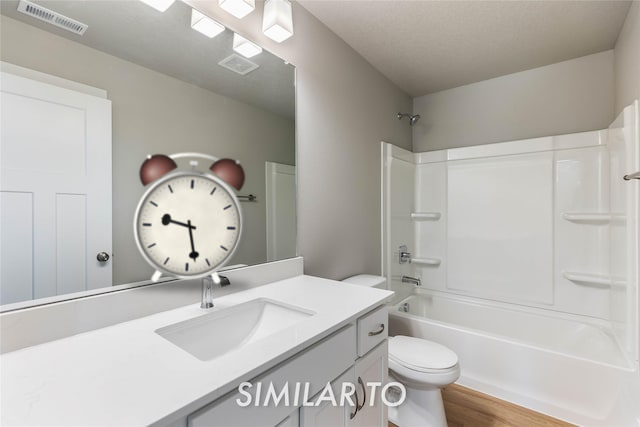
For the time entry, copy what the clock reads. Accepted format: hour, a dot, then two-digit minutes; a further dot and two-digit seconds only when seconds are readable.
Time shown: 9.28
